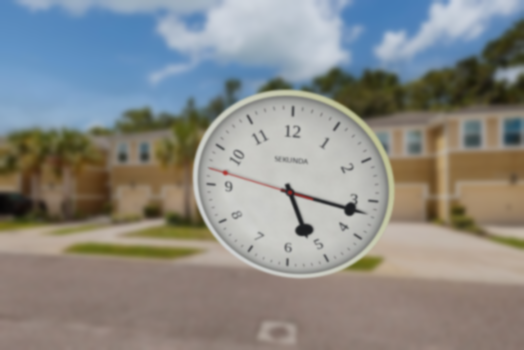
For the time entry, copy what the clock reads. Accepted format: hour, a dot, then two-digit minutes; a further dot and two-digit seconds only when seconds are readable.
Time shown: 5.16.47
